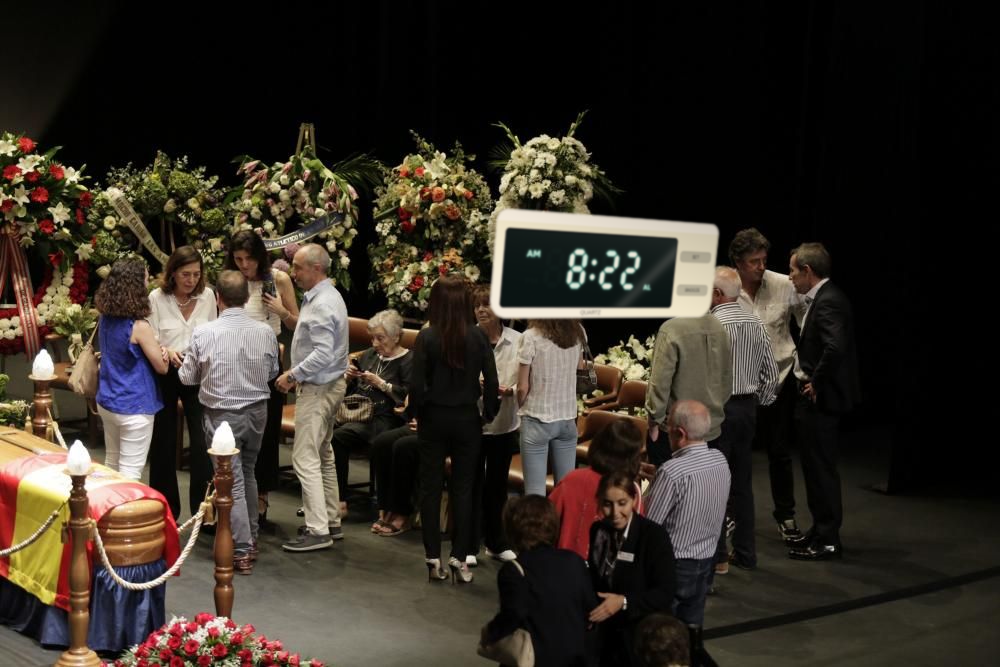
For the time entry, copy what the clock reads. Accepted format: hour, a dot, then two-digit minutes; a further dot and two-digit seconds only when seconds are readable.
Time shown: 8.22
